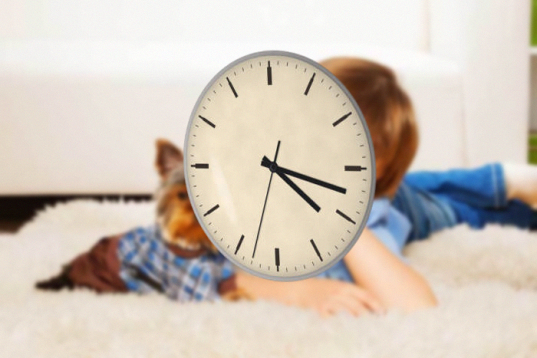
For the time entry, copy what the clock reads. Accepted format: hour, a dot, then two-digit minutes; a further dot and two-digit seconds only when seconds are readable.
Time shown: 4.17.33
